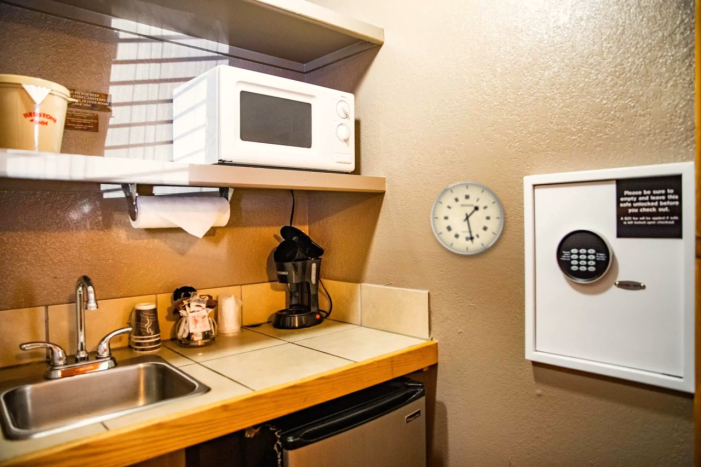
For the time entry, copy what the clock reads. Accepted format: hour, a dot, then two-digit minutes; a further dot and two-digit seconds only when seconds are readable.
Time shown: 1.28
